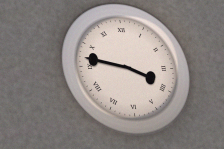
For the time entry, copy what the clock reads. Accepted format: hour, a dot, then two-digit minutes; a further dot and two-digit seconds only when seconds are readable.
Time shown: 3.47
